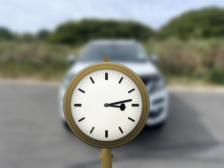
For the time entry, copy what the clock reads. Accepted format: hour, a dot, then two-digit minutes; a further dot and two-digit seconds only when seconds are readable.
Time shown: 3.13
